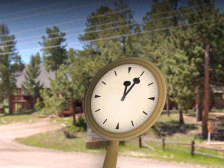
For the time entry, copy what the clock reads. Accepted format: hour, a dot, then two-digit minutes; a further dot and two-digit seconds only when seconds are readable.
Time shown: 12.05
